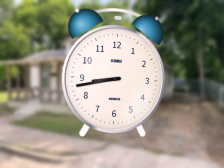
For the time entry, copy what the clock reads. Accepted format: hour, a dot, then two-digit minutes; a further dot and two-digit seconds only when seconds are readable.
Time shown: 8.43
